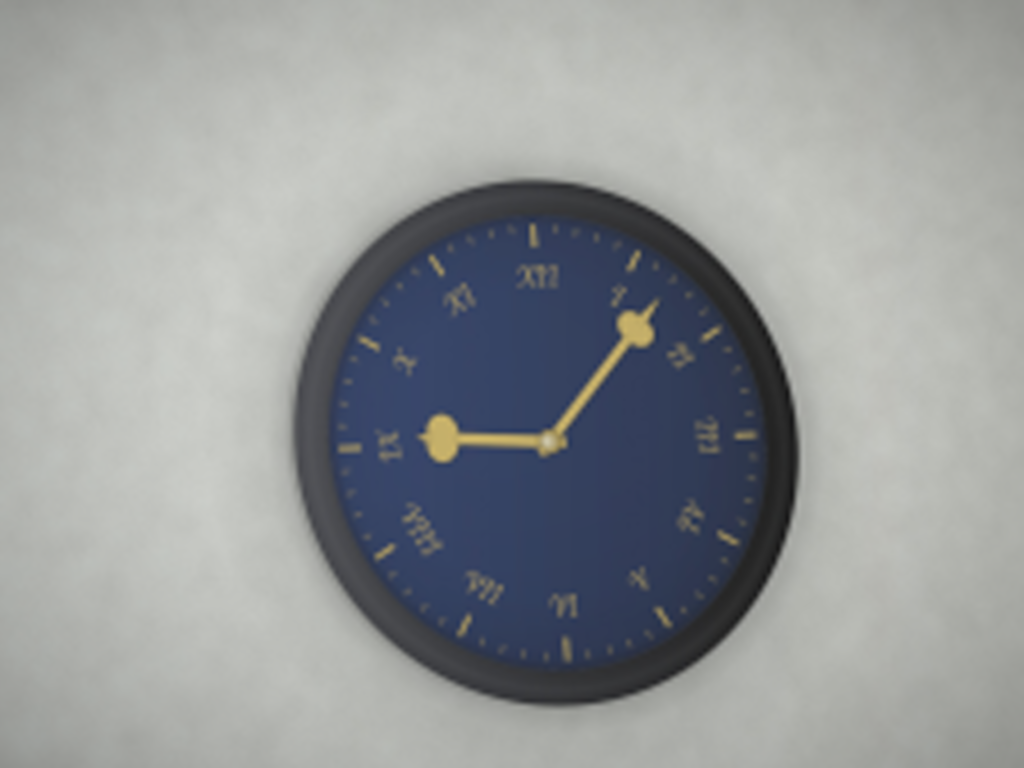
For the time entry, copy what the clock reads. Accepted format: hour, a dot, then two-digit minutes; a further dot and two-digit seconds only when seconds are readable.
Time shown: 9.07
